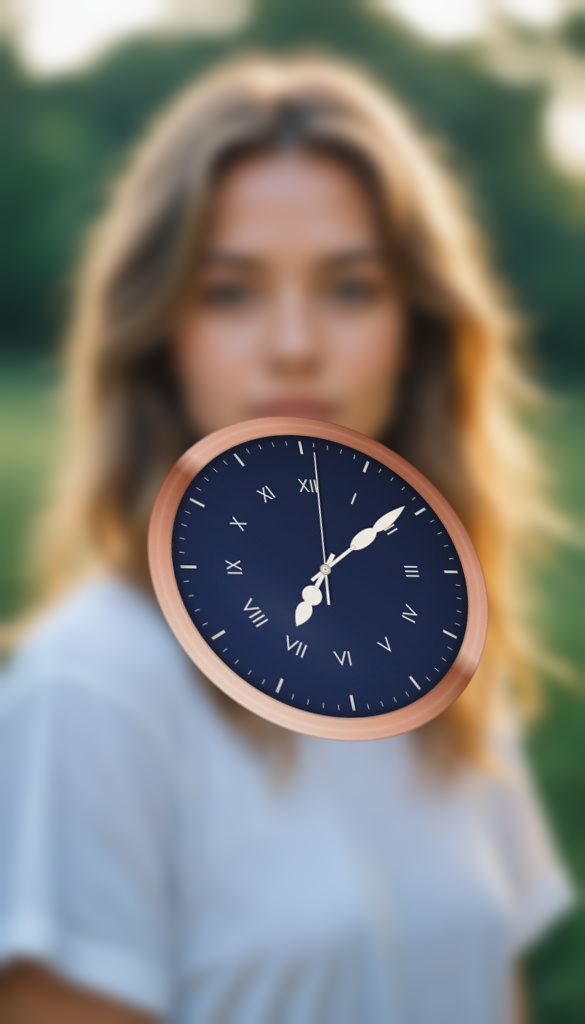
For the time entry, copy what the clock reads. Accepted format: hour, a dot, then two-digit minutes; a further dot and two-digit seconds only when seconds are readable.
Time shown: 7.09.01
